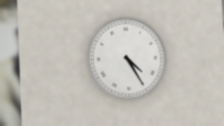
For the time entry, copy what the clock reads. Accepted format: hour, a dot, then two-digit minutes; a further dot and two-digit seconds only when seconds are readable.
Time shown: 4.25
